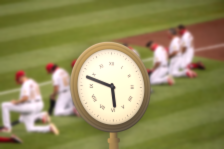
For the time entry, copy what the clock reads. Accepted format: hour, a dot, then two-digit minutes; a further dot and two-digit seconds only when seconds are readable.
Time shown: 5.48
